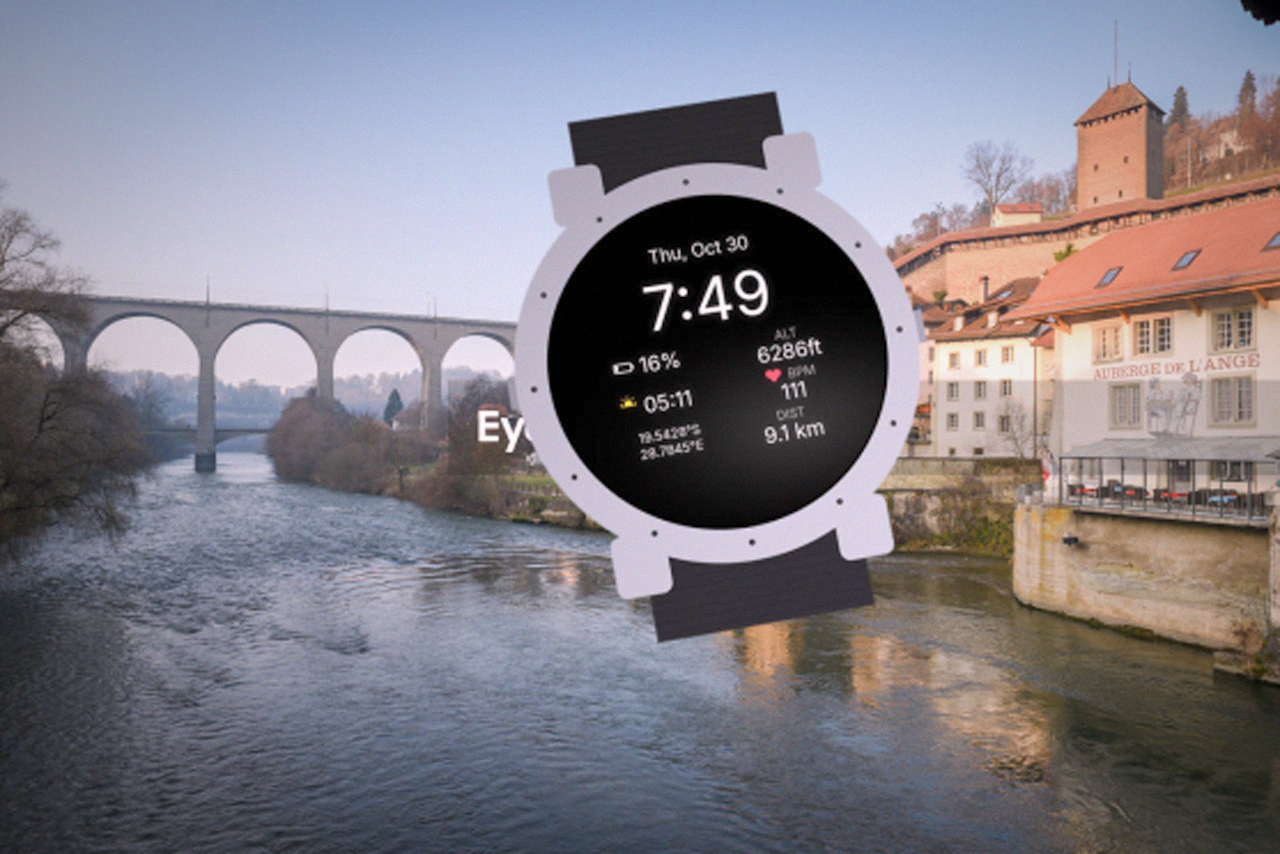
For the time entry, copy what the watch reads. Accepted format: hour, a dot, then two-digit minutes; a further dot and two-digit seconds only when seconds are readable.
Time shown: 7.49
